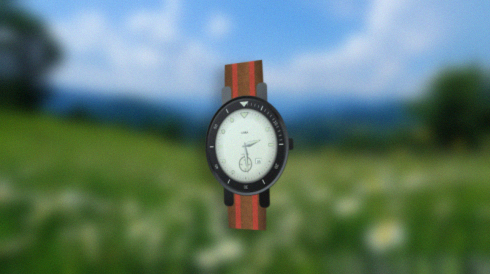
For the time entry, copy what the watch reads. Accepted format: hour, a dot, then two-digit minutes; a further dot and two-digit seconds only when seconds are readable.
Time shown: 2.29
